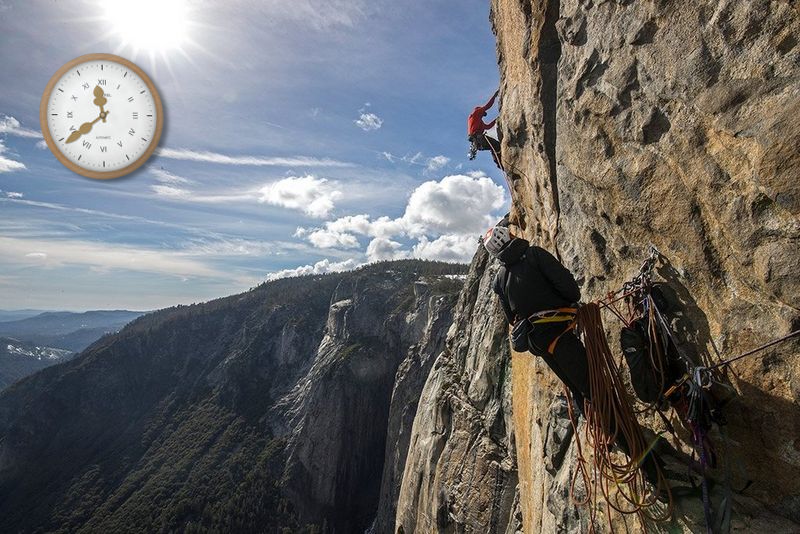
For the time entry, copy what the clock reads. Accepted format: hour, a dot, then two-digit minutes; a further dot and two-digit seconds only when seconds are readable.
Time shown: 11.39
